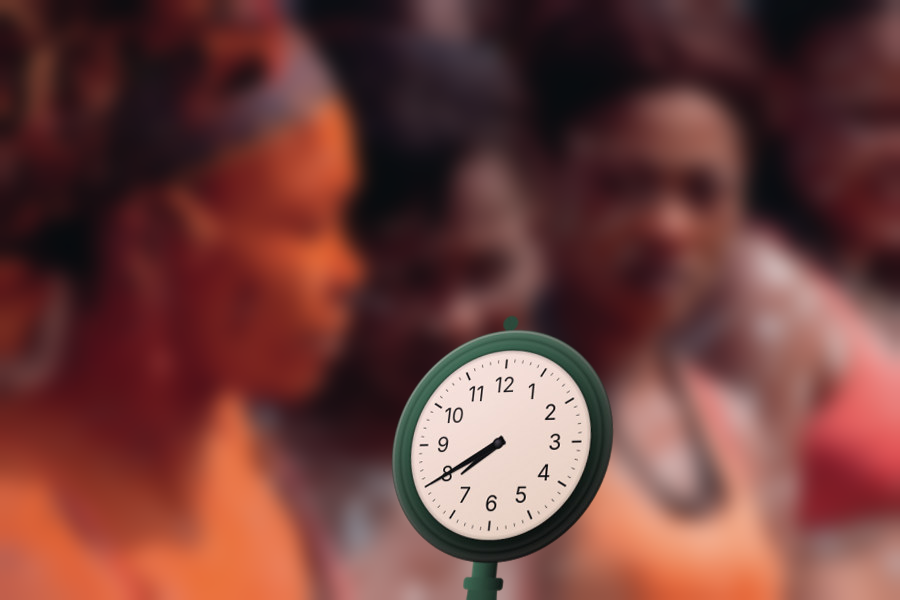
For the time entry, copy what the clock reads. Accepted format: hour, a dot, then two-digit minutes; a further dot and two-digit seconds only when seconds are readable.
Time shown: 7.40
